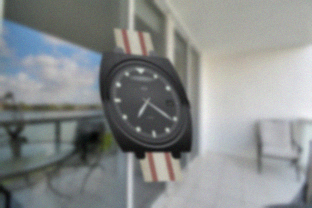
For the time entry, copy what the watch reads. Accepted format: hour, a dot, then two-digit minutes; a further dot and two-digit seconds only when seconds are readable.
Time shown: 7.21
